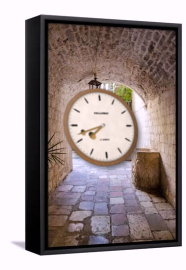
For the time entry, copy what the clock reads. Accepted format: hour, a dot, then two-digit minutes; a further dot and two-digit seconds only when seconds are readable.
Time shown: 7.42
